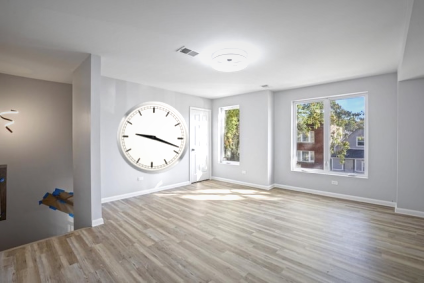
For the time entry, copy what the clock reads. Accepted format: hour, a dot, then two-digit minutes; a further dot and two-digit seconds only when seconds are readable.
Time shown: 9.18
